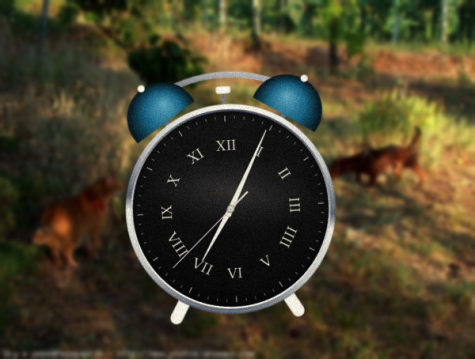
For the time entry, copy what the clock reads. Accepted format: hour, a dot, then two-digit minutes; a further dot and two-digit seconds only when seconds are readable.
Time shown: 7.04.38
